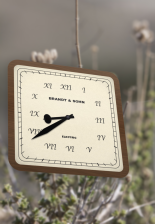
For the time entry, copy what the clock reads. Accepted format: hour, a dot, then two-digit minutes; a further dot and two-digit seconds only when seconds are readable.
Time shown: 8.39
